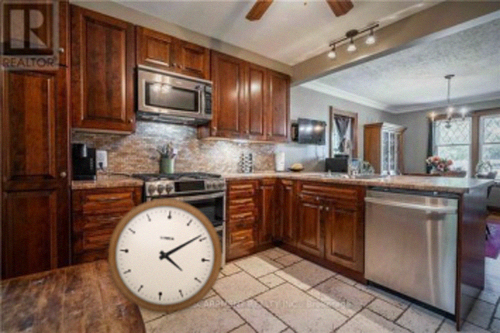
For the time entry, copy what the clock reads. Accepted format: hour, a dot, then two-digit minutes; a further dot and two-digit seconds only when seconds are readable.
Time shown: 4.09
